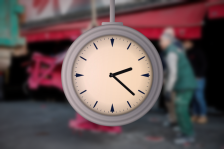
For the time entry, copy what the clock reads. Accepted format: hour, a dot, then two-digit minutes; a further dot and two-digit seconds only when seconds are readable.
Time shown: 2.22
